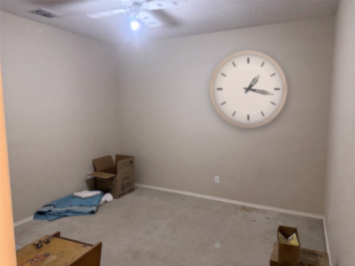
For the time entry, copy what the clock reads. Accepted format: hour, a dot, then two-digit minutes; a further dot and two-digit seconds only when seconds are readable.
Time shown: 1.17
